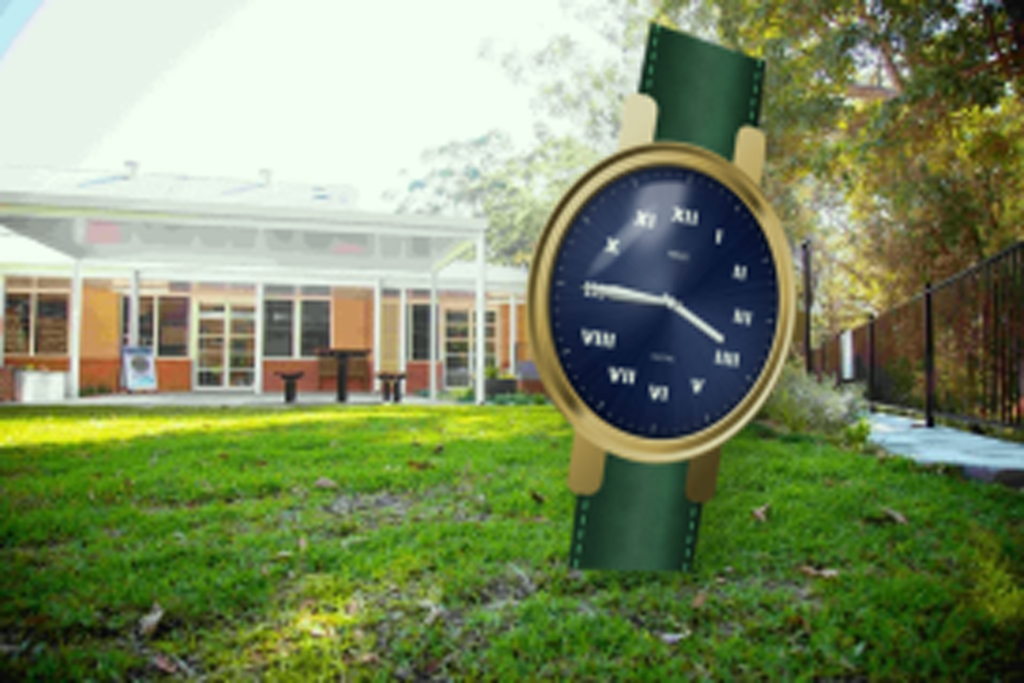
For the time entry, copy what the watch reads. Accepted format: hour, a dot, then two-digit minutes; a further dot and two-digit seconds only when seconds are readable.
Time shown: 3.45
